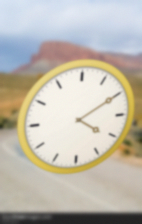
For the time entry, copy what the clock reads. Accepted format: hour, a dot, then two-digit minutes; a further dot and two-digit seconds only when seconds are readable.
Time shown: 4.10
